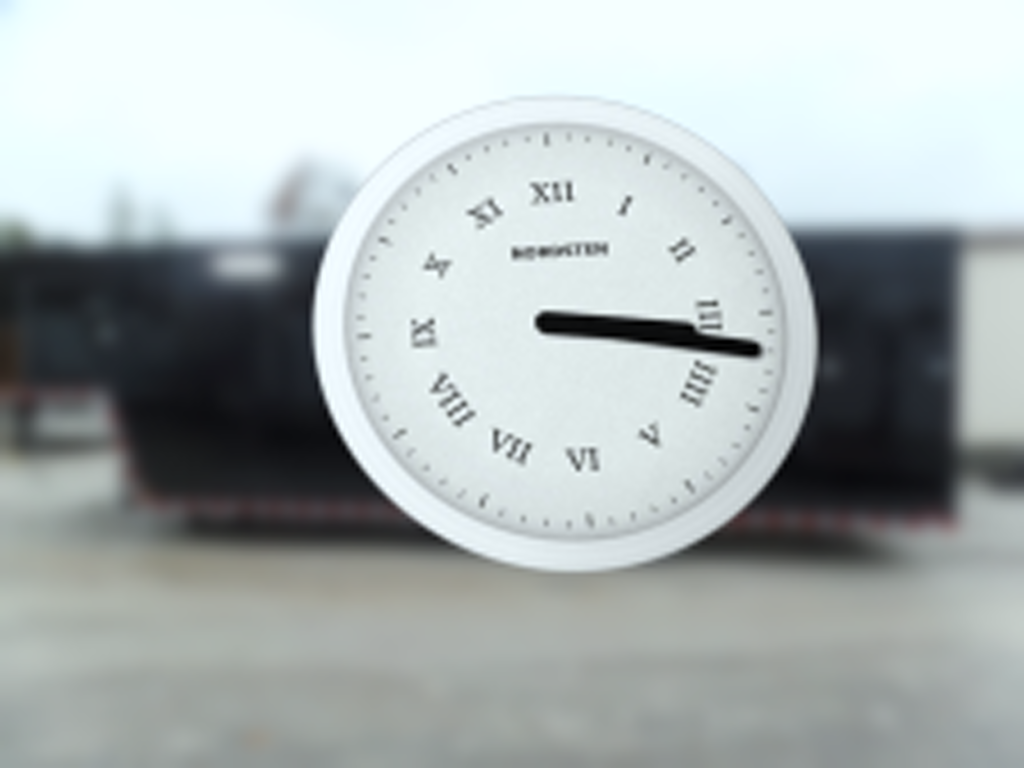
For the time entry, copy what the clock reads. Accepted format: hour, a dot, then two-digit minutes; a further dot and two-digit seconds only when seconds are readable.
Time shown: 3.17
